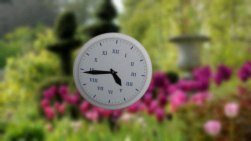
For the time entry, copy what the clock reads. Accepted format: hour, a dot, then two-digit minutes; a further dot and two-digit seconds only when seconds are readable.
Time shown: 4.44
